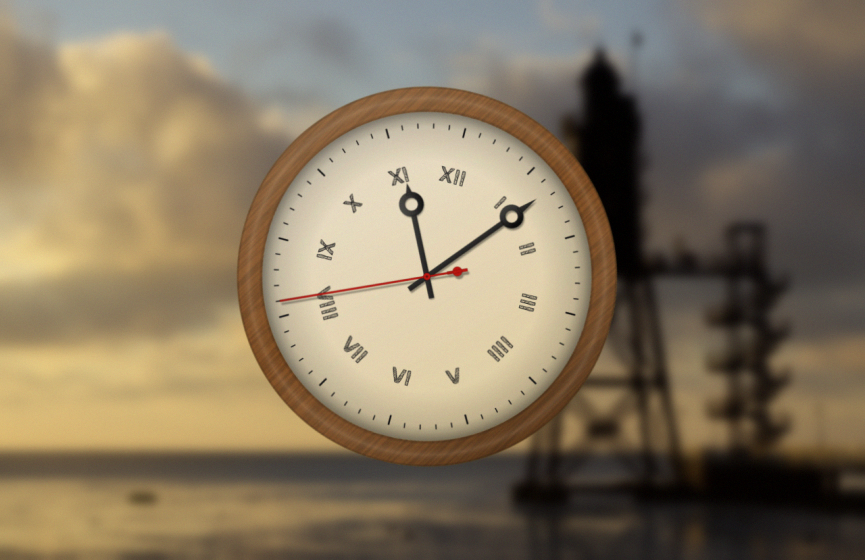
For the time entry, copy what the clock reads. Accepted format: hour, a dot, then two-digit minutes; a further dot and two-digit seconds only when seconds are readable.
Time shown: 11.06.41
